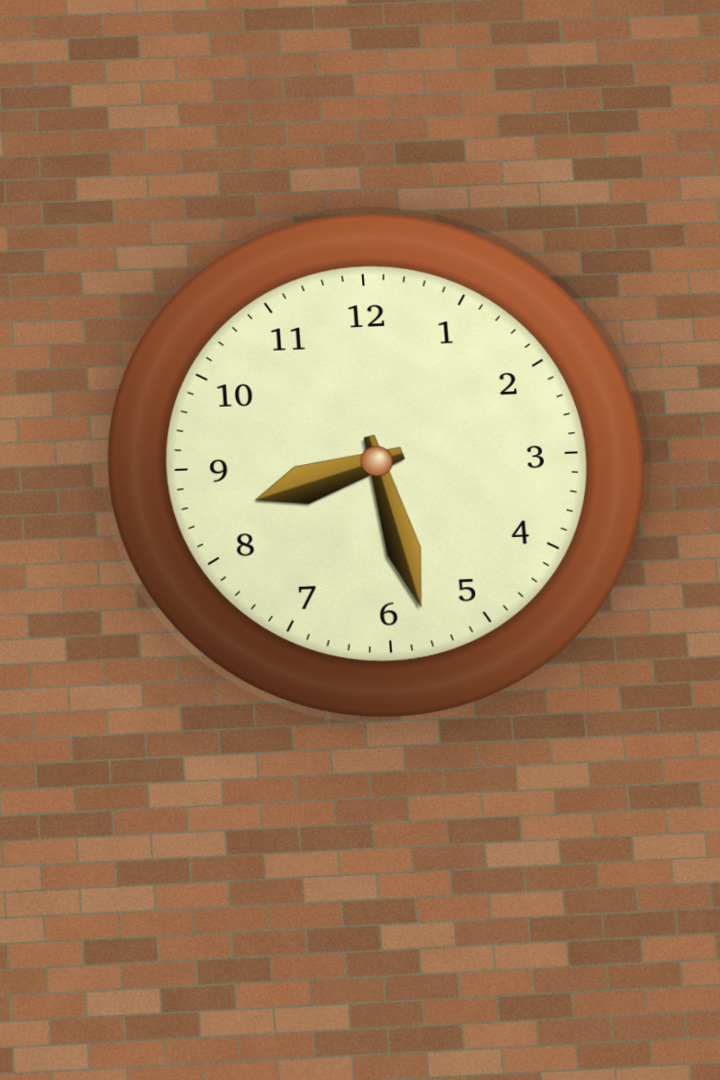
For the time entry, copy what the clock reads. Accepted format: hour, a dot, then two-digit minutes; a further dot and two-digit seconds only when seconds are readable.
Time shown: 8.28
